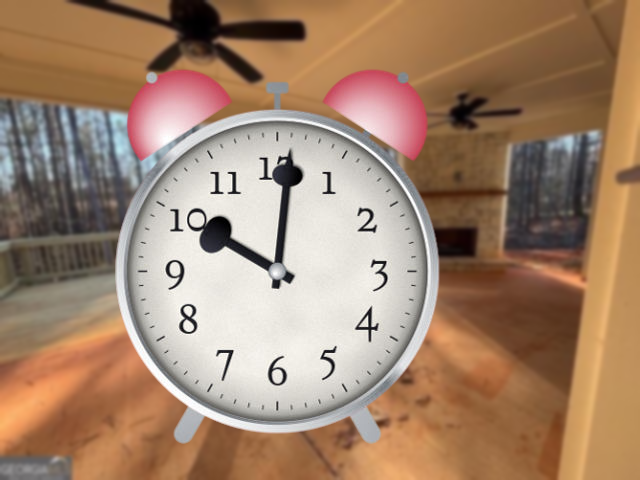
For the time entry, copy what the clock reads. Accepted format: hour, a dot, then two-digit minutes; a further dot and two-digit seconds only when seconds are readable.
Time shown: 10.01
